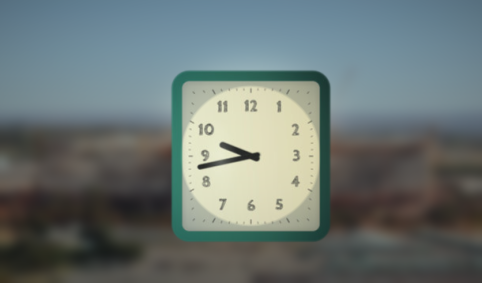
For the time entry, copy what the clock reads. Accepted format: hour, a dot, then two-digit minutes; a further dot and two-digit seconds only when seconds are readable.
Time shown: 9.43
